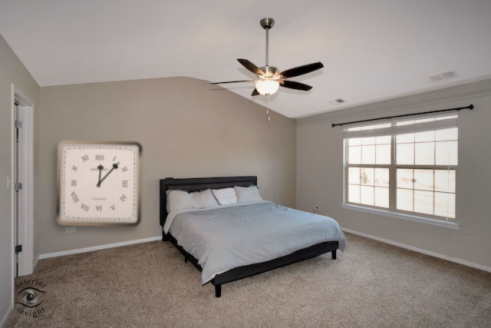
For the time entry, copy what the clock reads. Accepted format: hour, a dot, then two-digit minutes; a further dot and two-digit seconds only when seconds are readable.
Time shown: 12.07
